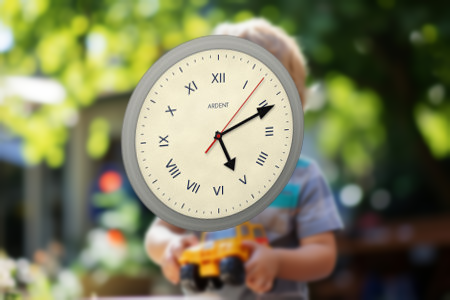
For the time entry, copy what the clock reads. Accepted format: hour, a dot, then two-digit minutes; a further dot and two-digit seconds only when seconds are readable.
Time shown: 5.11.07
